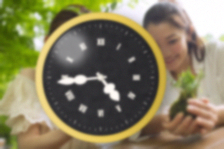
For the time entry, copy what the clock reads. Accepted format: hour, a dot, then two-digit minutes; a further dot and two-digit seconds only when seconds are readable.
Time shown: 4.44
